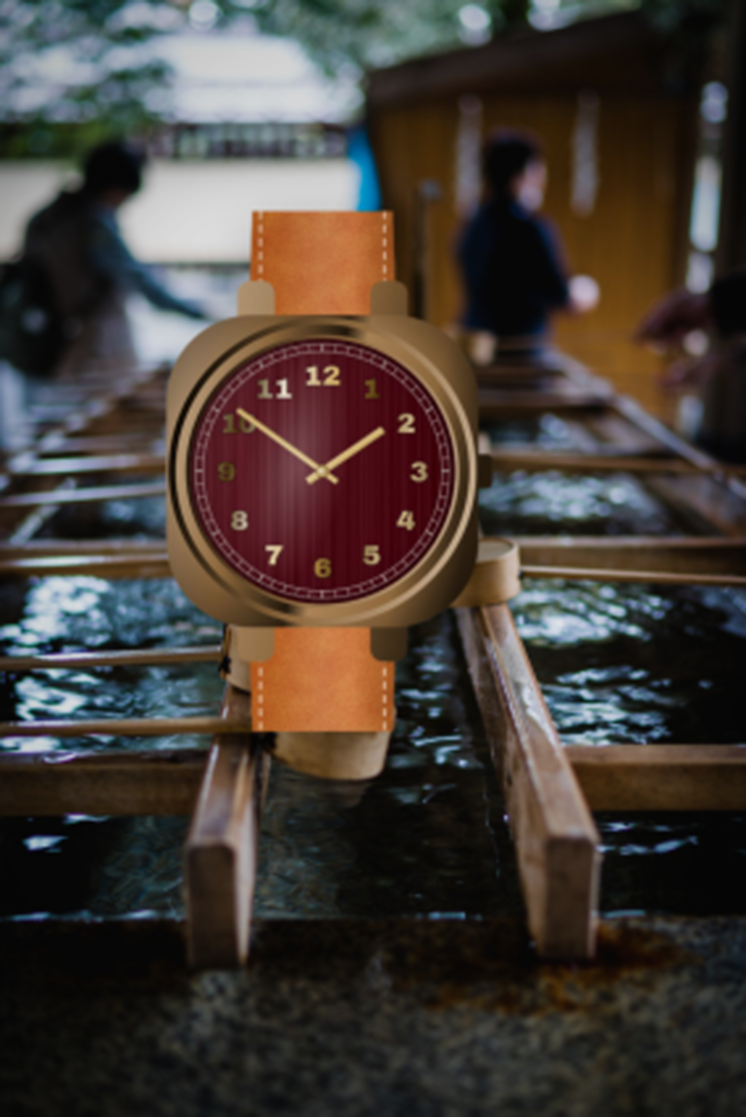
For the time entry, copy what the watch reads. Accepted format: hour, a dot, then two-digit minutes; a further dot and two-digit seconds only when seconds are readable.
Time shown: 1.51
